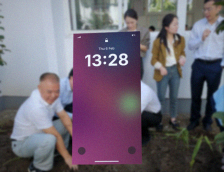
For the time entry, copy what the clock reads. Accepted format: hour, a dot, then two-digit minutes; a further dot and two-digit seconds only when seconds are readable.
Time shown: 13.28
